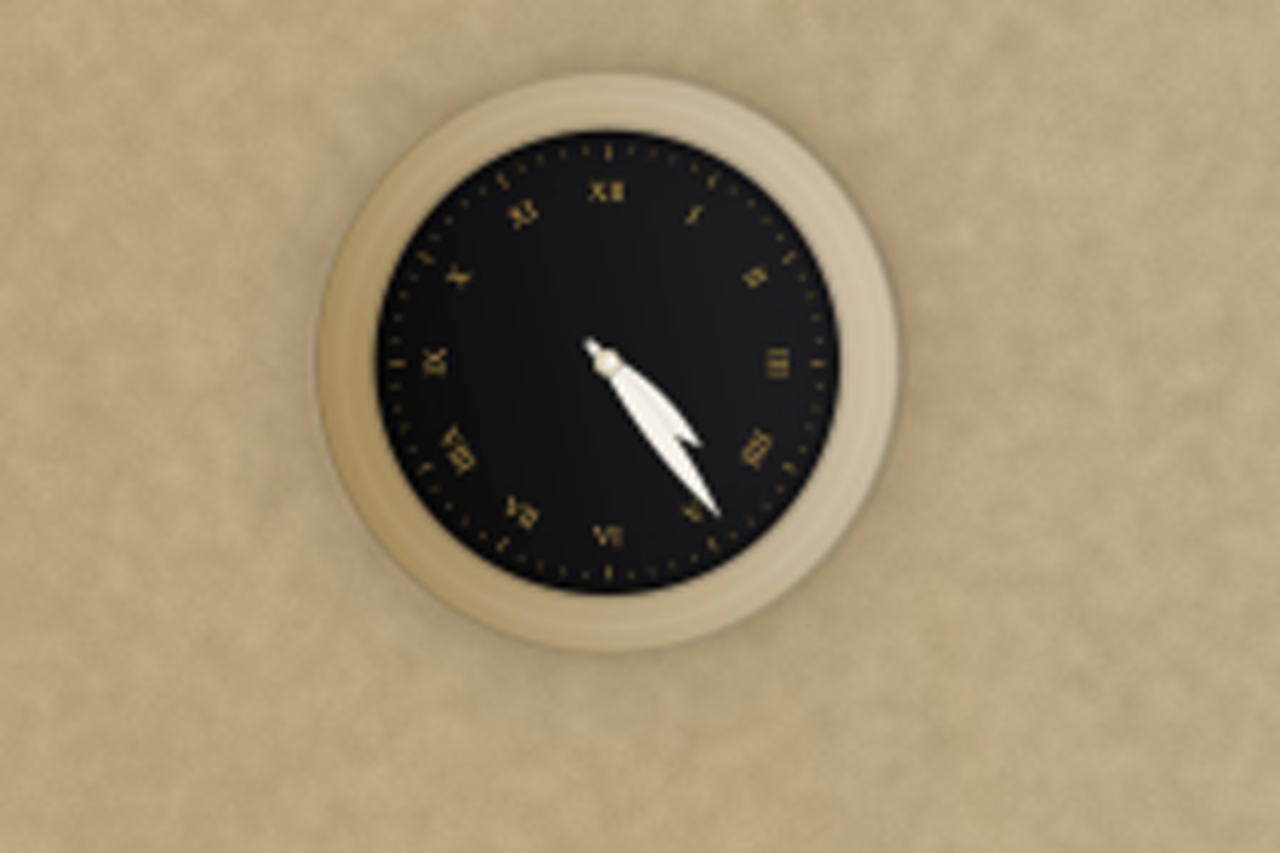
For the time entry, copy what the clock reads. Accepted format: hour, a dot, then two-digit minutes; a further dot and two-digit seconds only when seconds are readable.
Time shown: 4.24
